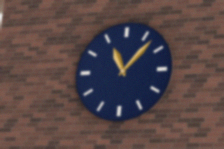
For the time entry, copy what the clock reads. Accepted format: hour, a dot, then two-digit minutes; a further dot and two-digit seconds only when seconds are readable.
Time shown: 11.07
